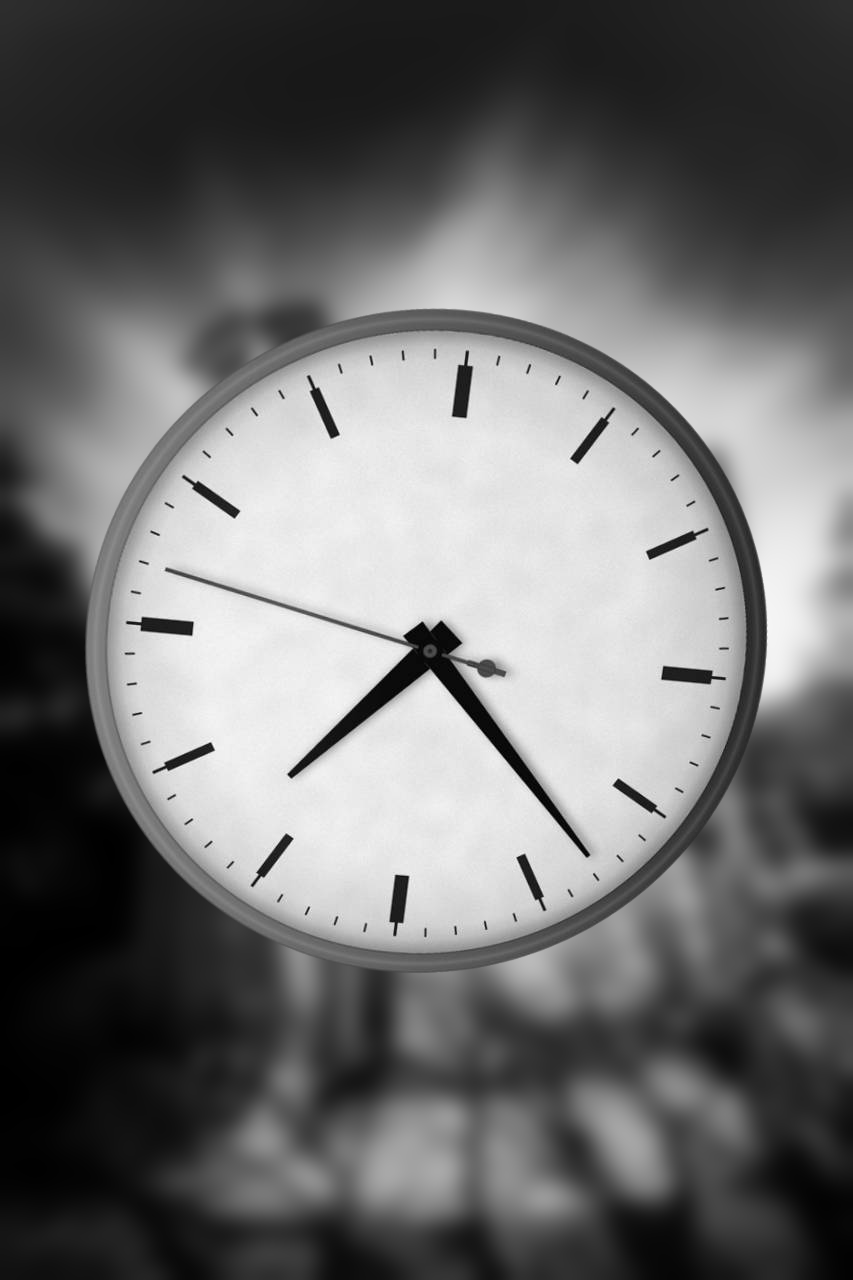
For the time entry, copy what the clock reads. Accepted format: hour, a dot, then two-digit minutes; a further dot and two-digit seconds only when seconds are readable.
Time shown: 7.22.47
